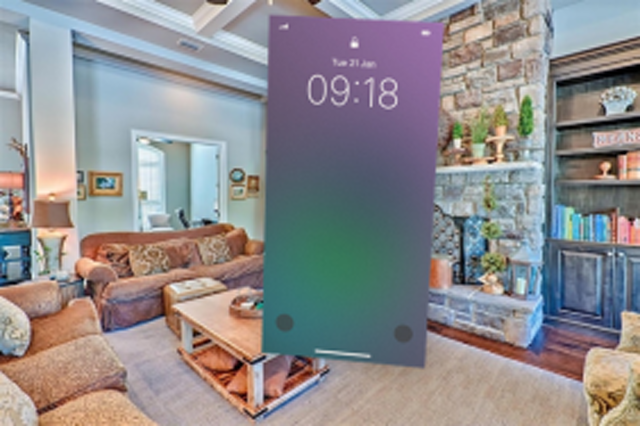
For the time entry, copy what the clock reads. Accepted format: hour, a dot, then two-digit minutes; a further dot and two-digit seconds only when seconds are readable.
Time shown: 9.18
